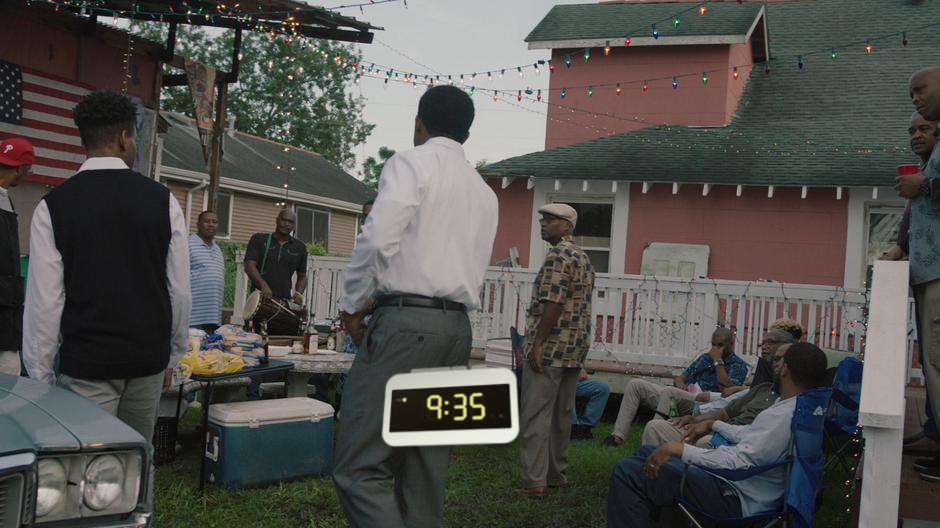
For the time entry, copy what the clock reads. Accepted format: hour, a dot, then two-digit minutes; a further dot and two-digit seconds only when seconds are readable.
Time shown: 9.35
